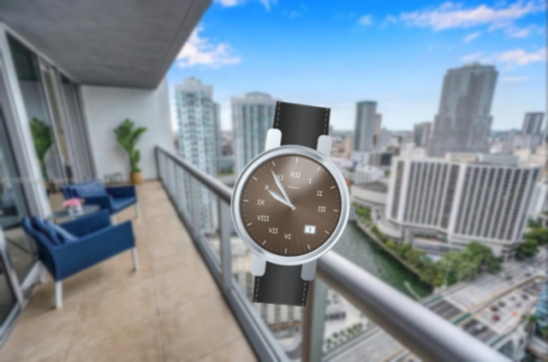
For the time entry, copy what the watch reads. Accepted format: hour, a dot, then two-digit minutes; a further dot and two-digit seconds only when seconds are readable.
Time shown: 9.54
